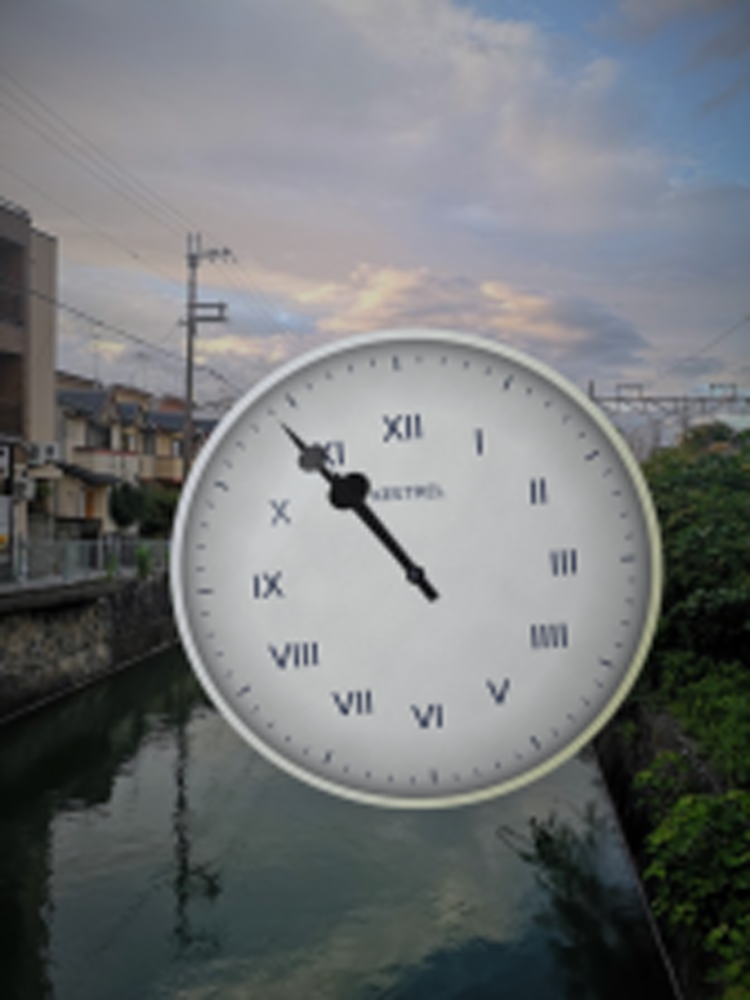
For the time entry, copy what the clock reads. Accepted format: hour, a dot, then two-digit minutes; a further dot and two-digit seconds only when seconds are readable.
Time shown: 10.54
